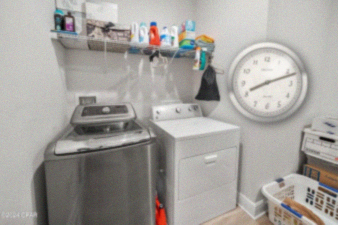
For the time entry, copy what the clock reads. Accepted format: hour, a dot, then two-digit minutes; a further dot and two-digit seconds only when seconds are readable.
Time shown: 8.12
